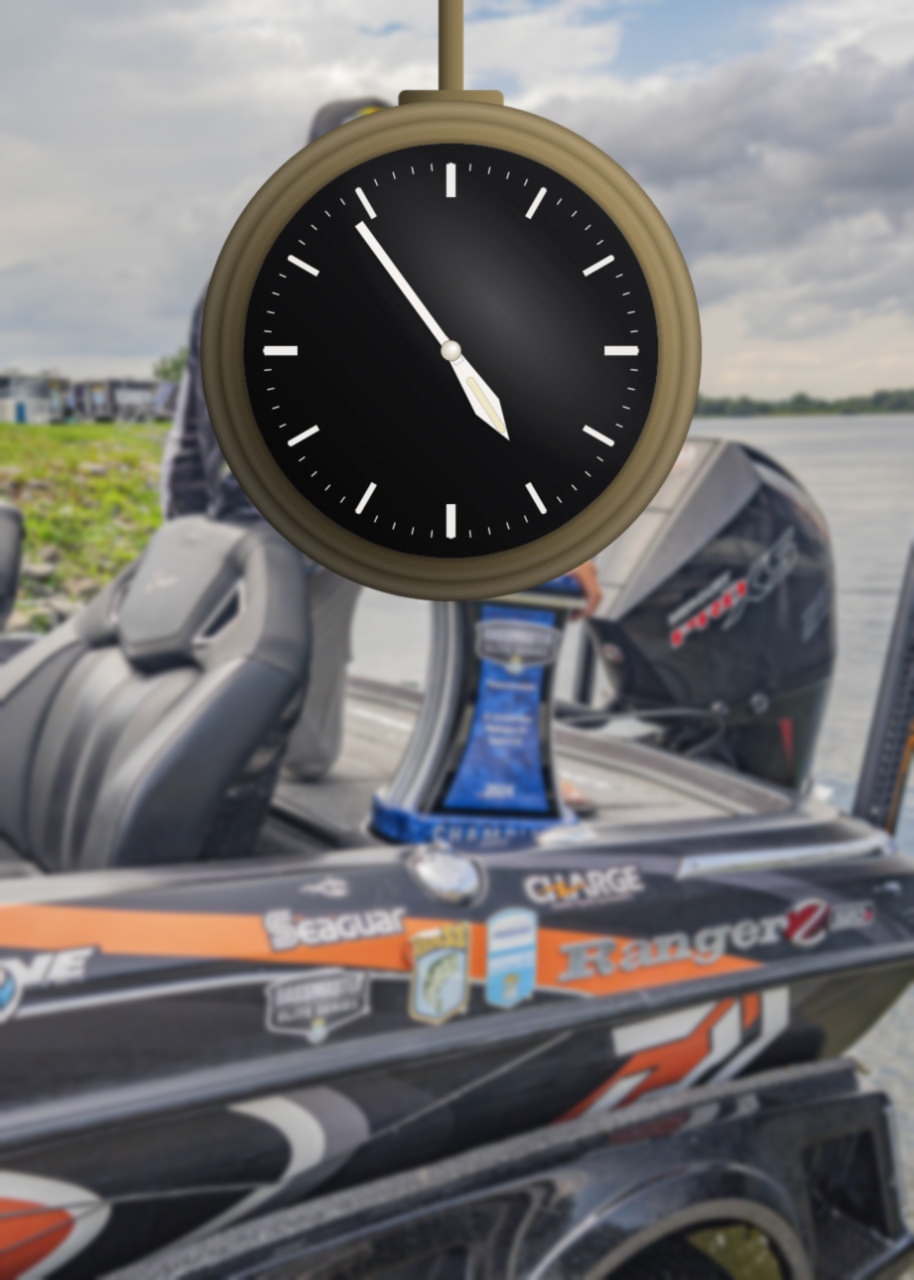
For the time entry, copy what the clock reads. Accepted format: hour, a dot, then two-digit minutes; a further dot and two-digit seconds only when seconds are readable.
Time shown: 4.54
